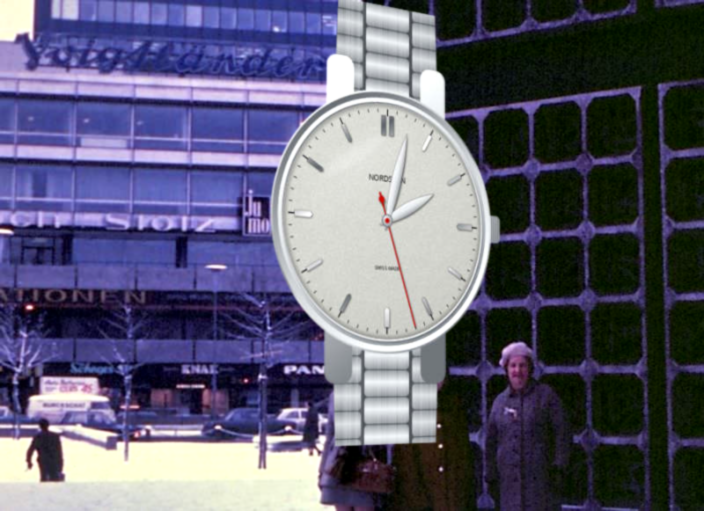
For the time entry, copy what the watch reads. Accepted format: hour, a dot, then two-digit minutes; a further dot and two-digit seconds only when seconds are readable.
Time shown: 2.02.27
